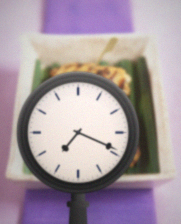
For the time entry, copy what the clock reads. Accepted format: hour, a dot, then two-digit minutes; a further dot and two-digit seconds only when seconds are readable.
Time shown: 7.19
